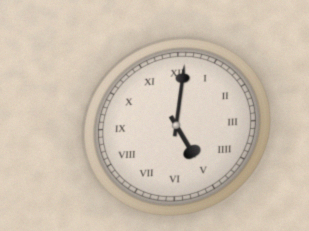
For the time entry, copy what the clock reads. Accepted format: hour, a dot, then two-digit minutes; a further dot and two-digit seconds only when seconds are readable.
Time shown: 5.01
